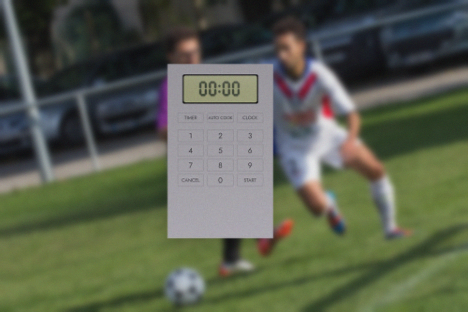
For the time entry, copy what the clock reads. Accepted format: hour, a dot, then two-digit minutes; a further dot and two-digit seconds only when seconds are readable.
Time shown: 0.00
